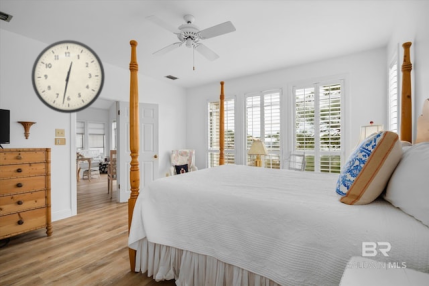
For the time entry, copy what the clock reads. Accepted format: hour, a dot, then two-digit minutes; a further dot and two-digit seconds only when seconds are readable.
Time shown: 12.32
